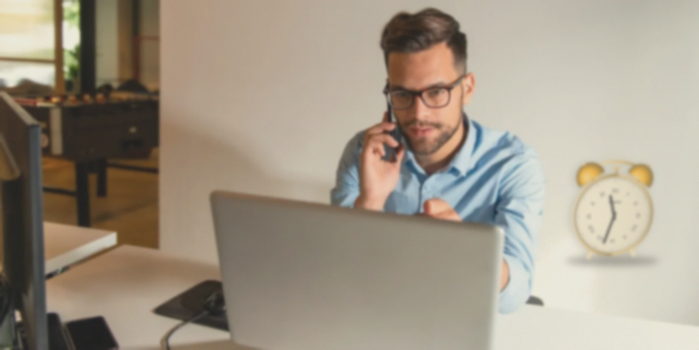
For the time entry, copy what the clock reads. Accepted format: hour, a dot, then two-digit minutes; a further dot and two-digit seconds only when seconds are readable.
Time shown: 11.33
